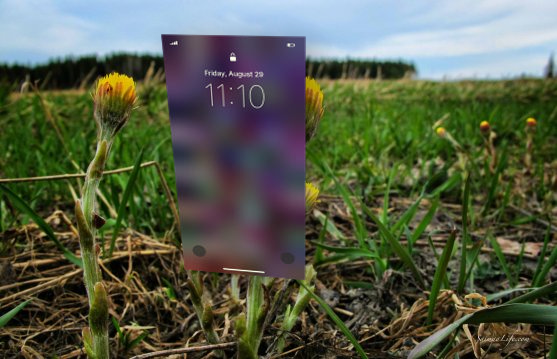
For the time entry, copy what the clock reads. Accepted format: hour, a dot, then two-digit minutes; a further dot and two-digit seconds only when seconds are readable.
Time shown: 11.10
